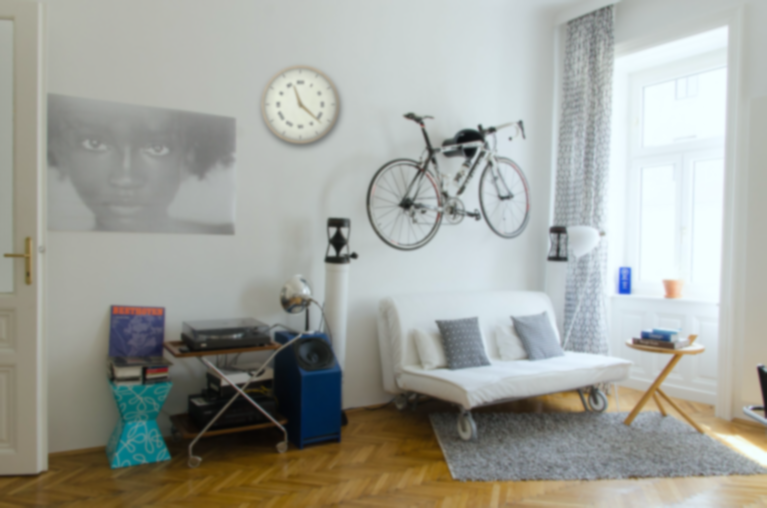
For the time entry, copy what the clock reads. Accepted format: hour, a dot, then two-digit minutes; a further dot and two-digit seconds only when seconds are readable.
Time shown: 11.22
